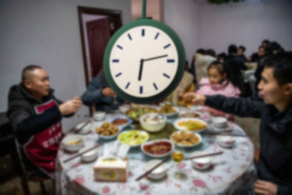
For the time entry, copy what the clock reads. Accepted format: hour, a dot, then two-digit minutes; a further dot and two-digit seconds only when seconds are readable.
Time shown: 6.13
